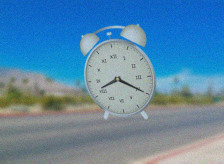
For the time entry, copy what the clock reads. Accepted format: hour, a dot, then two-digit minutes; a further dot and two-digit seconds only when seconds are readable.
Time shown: 8.20
